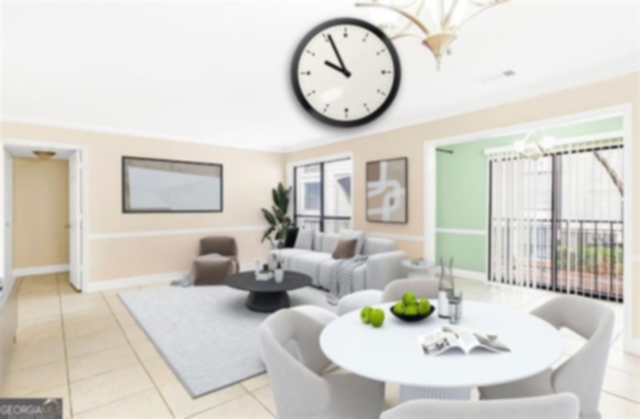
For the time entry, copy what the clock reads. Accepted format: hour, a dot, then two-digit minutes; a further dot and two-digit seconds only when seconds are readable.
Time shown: 9.56
